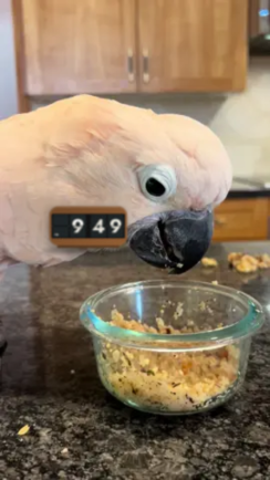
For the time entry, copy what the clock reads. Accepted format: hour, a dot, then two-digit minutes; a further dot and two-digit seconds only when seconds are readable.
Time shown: 9.49
